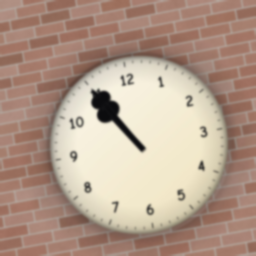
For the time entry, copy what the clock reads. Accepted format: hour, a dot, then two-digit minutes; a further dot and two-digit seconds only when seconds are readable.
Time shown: 10.55
